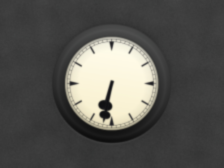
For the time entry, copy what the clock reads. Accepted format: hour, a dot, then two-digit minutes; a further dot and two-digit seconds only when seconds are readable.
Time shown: 6.32
